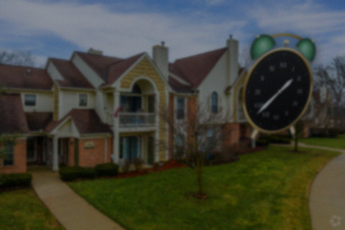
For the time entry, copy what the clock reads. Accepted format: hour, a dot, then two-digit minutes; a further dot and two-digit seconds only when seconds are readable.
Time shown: 1.38
